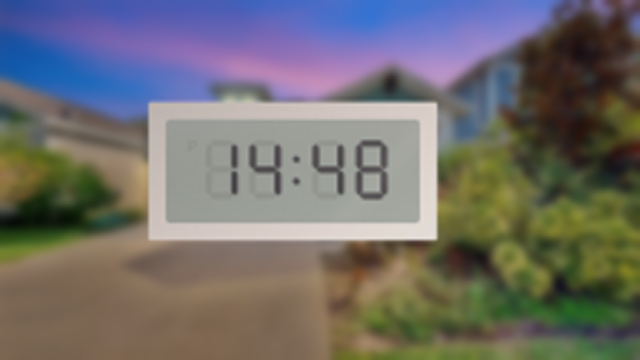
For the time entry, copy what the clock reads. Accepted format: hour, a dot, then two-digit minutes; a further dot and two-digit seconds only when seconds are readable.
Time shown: 14.48
